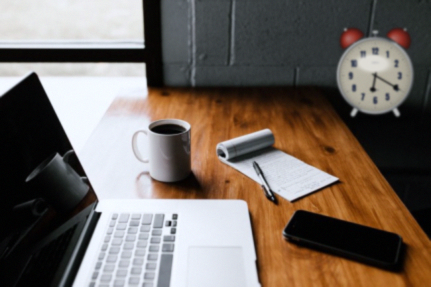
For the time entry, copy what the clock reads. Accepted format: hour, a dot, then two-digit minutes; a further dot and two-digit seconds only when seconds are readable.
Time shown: 6.20
